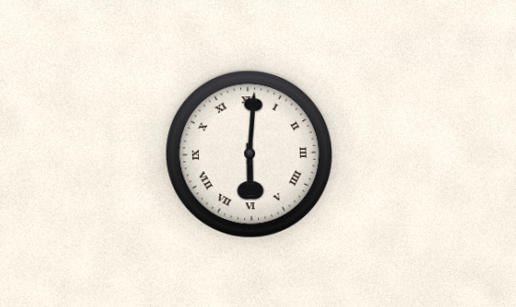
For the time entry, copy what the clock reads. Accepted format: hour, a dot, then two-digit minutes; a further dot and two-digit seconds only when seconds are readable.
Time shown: 6.01
